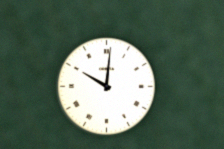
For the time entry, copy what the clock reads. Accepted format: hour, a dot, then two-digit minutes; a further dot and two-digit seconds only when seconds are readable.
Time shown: 10.01
